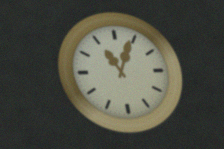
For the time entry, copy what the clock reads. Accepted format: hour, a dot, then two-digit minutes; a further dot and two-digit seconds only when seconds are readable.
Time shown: 11.04
